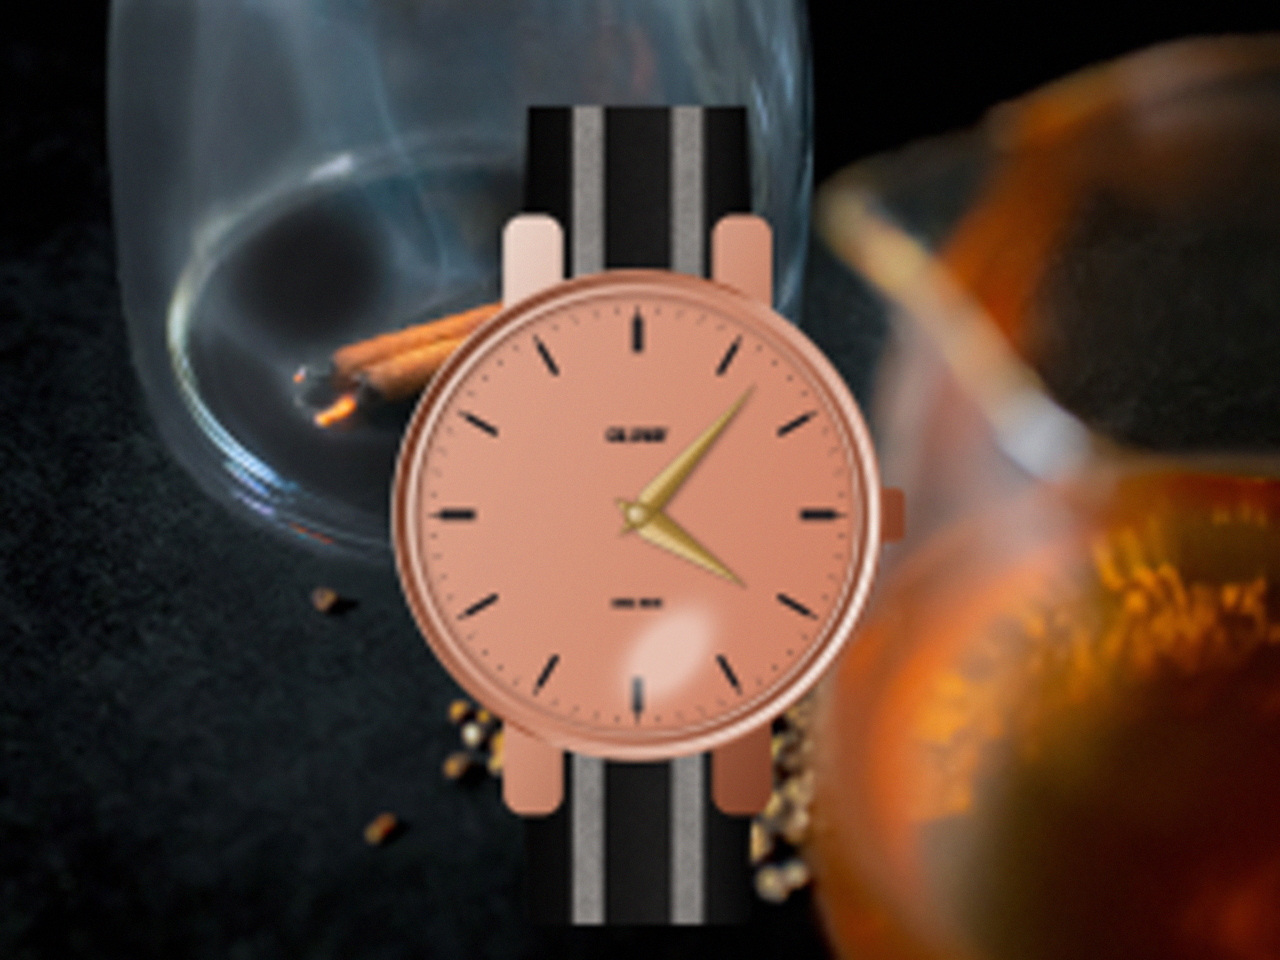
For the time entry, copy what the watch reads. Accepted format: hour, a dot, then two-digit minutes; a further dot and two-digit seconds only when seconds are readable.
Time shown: 4.07
